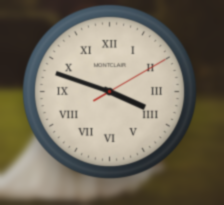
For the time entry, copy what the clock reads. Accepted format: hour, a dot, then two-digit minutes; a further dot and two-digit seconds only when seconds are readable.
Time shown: 3.48.10
